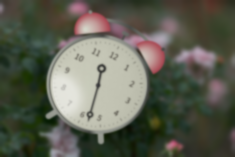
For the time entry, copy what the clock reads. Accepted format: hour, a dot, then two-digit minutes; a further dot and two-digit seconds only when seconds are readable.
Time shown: 11.28
